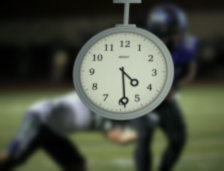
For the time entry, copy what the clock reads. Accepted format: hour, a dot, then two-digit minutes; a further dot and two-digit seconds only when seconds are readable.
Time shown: 4.29
